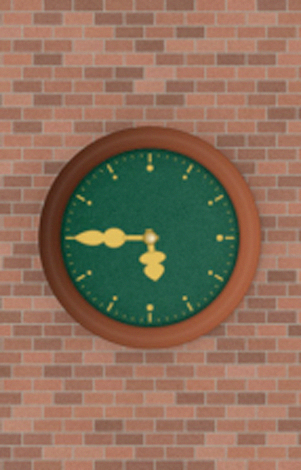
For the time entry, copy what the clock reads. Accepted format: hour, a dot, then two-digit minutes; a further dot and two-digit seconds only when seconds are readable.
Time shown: 5.45
